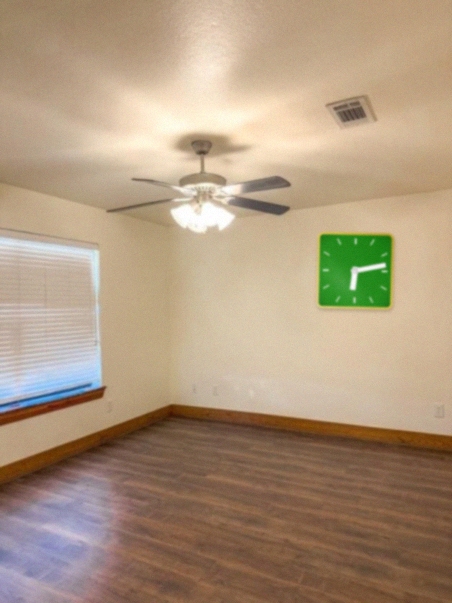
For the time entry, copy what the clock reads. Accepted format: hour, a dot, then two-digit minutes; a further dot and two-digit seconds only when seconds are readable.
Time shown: 6.13
